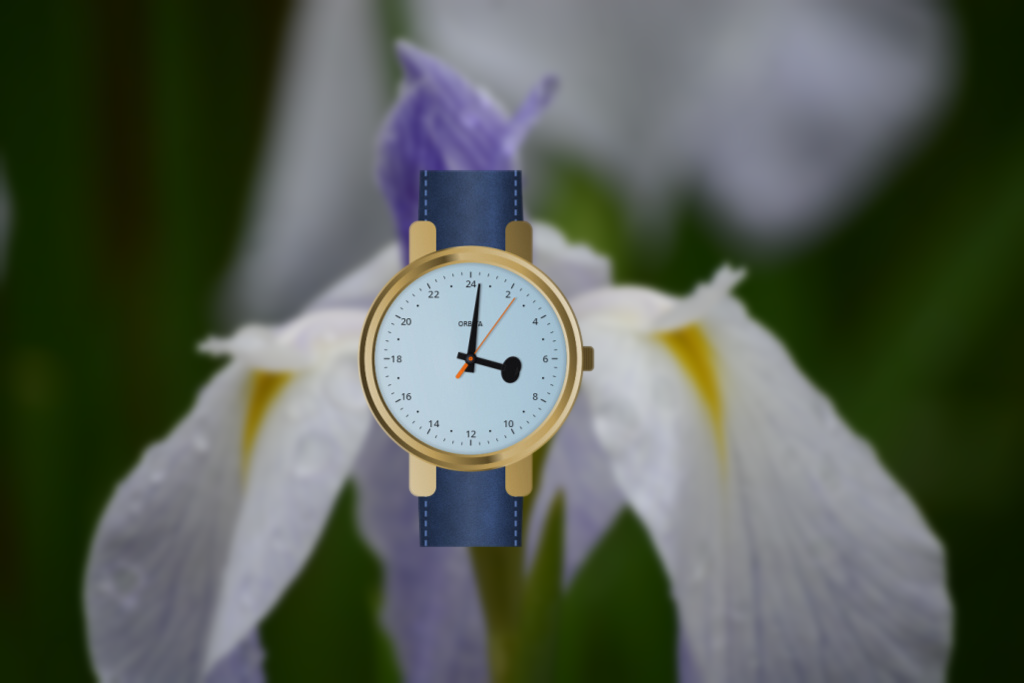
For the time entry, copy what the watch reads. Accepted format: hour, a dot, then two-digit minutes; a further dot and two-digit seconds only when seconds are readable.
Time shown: 7.01.06
